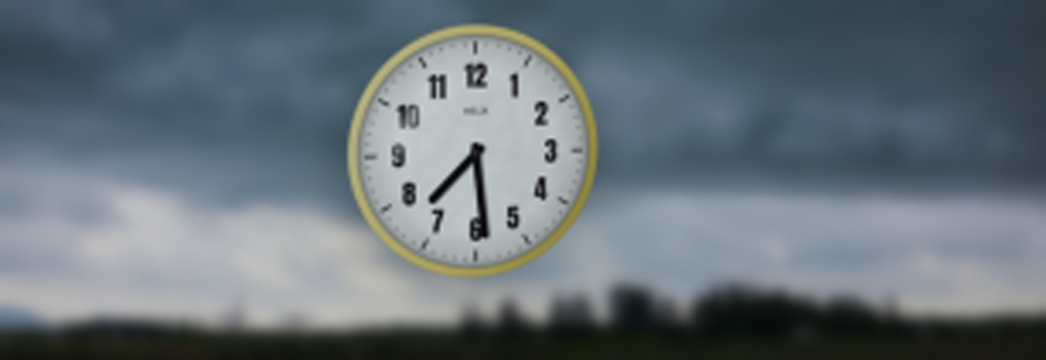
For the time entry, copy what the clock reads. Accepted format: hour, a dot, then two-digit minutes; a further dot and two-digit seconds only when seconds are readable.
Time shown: 7.29
